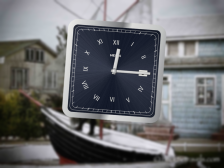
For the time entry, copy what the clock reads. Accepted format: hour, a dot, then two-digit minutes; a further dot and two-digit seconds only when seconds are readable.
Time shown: 12.15
